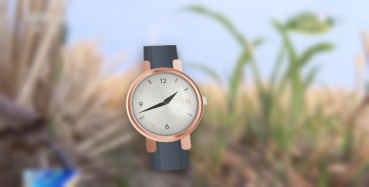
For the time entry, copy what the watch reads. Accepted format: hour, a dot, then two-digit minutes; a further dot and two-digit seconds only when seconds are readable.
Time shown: 1.42
